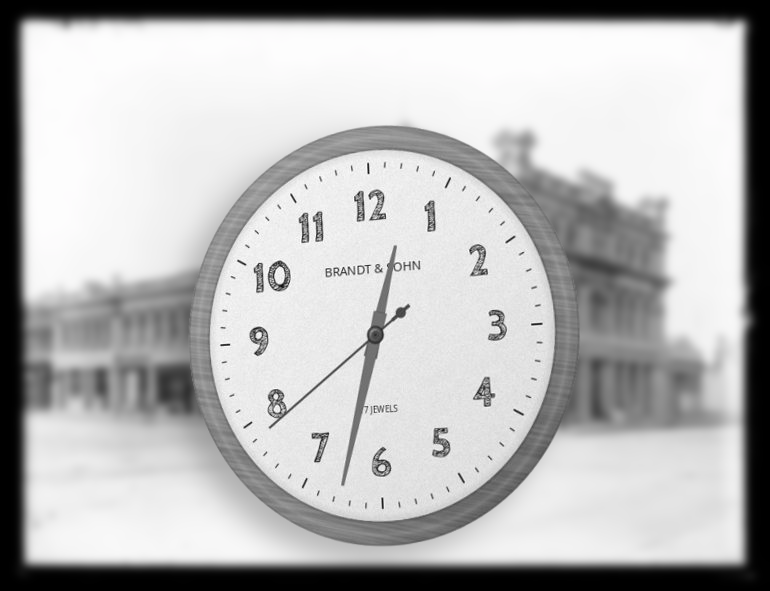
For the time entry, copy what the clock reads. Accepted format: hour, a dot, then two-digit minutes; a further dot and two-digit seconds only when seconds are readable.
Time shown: 12.32.39
